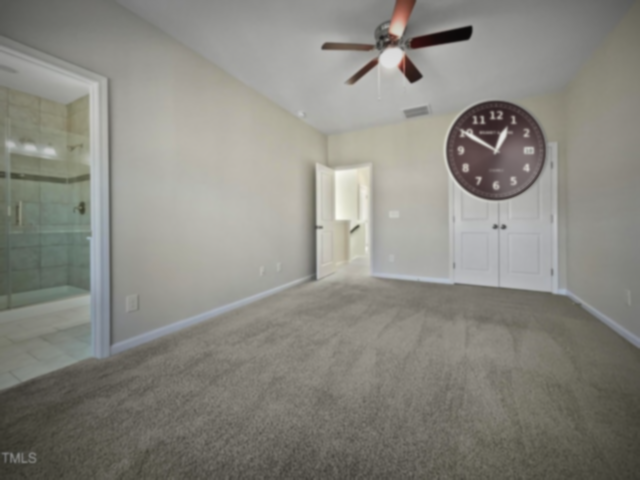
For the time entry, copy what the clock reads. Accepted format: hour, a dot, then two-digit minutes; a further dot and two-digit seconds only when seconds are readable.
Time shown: 12.50
